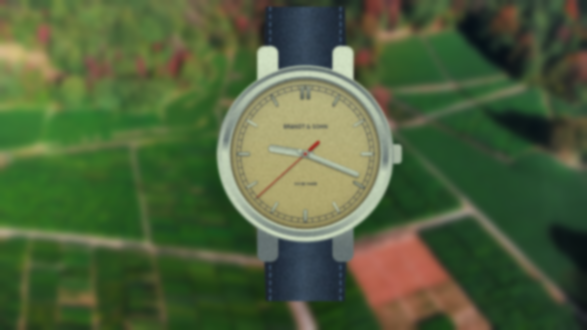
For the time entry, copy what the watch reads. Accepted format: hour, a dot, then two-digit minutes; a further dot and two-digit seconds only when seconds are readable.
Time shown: 9.18.38
